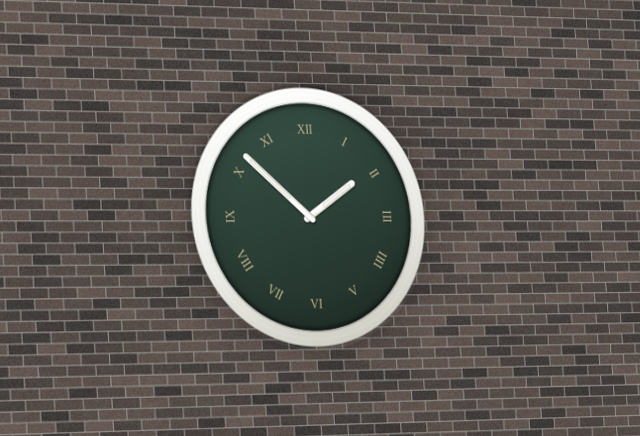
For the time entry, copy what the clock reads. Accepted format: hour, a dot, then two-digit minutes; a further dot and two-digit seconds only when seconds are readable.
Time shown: 1.52
